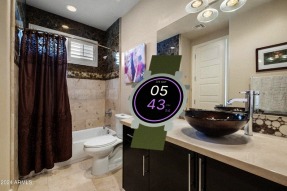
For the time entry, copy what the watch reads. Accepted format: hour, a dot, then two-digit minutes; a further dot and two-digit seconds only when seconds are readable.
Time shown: 5.43
